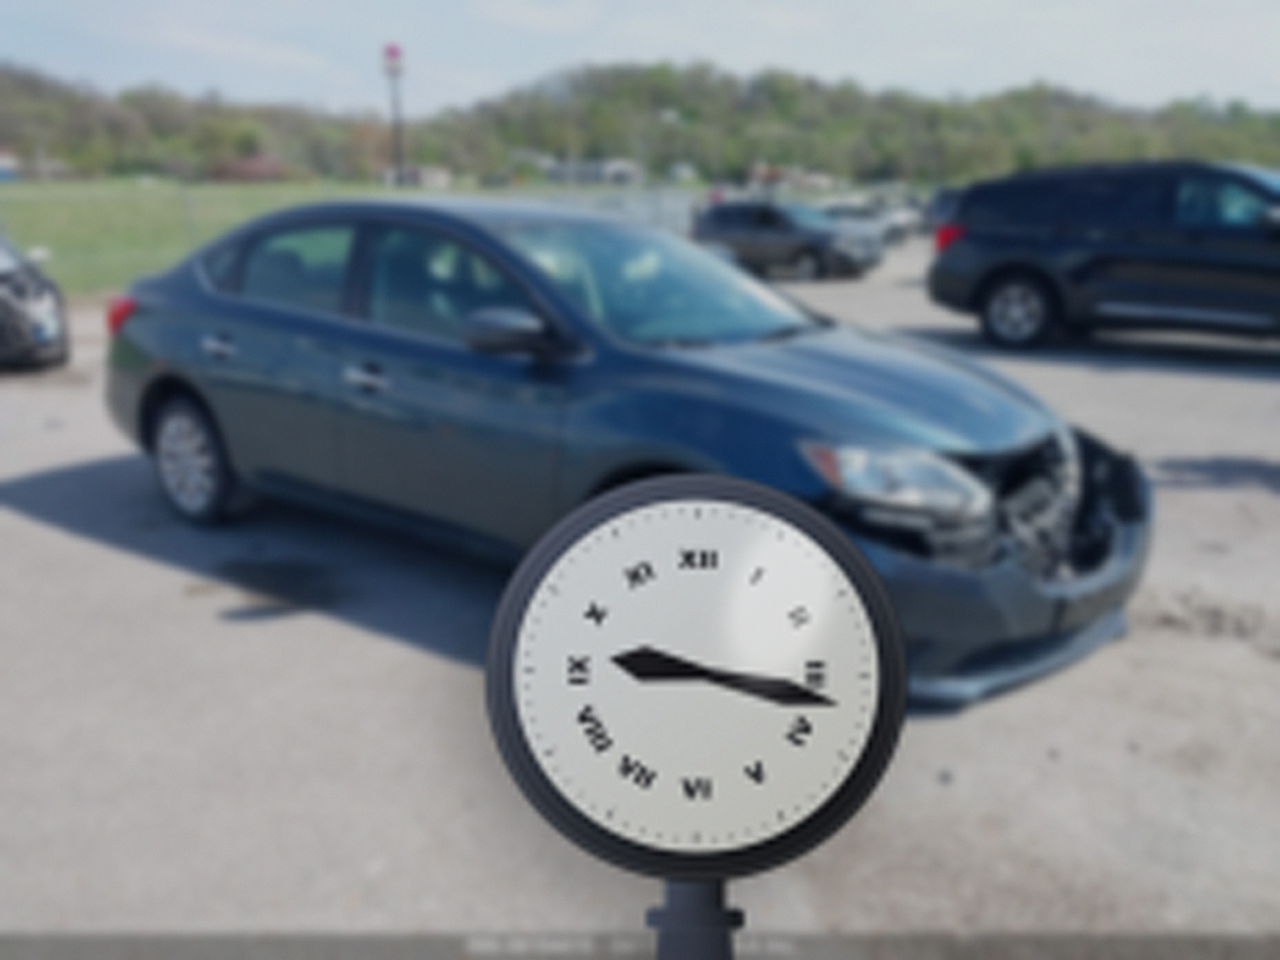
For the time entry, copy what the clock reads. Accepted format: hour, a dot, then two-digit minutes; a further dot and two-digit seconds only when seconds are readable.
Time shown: 9.17
